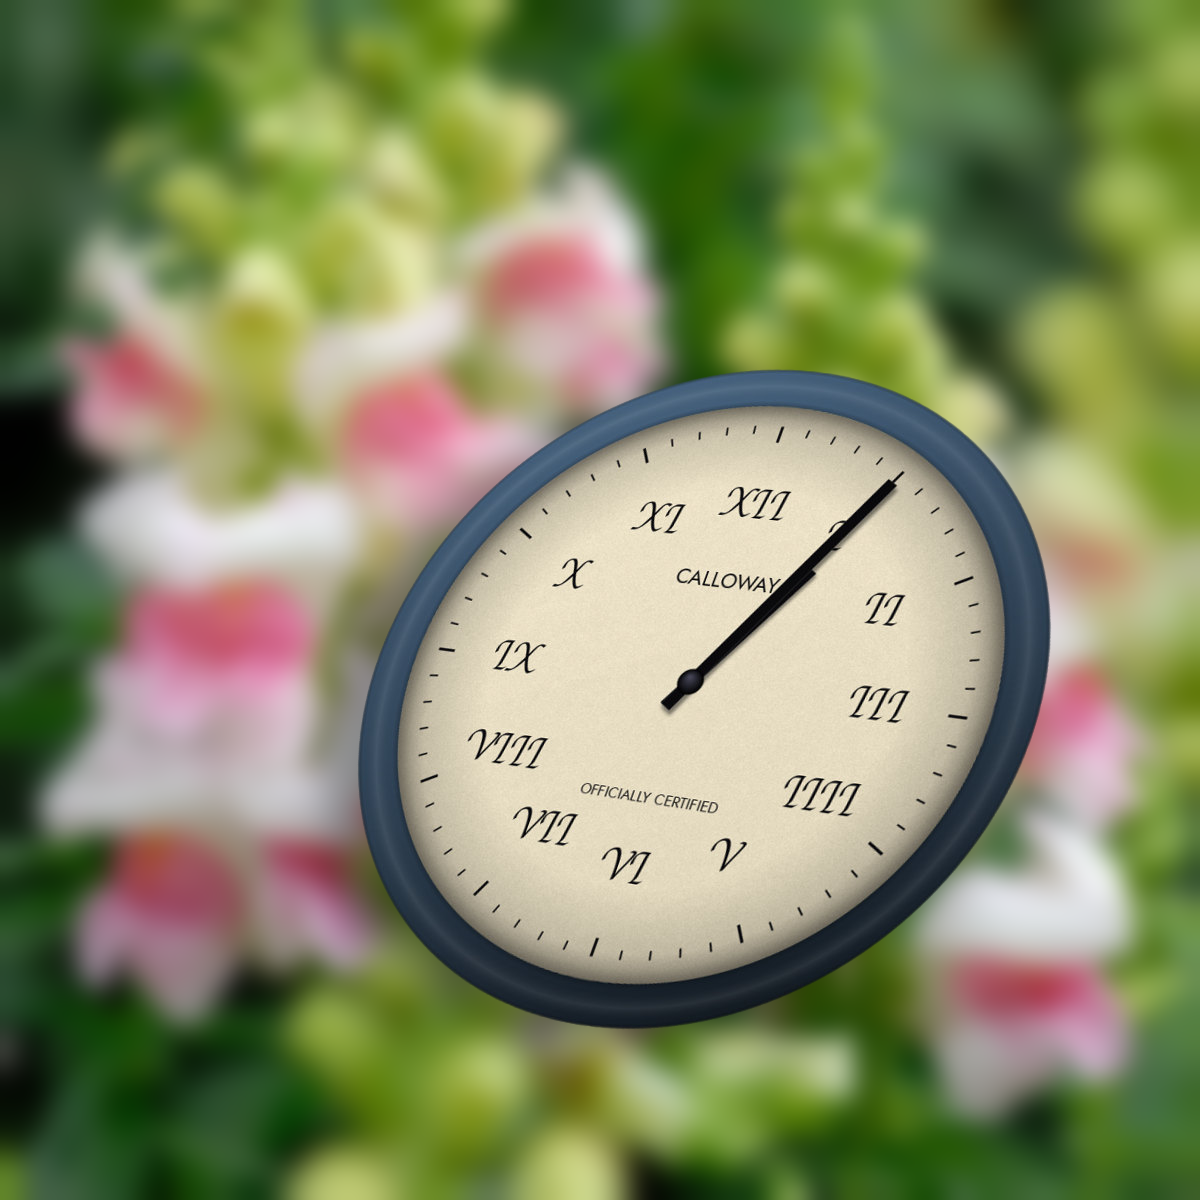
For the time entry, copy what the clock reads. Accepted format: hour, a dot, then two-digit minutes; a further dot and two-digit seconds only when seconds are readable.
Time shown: 1.05
